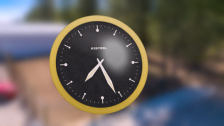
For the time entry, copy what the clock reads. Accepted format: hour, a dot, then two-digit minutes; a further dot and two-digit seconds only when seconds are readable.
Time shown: 7.26
